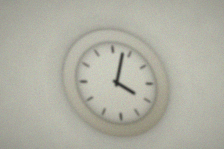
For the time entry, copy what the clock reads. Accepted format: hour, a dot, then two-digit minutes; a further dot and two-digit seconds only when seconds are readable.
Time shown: 4.03
